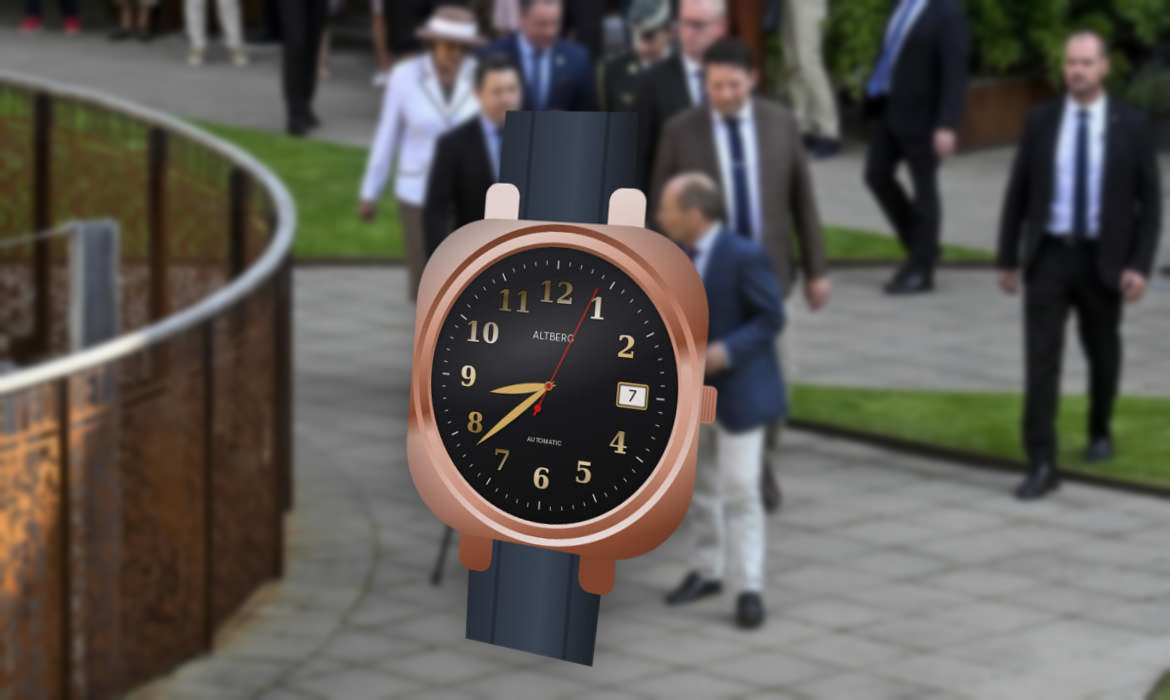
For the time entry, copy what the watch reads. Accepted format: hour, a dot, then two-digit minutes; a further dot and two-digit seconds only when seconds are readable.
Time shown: 8.38.04
